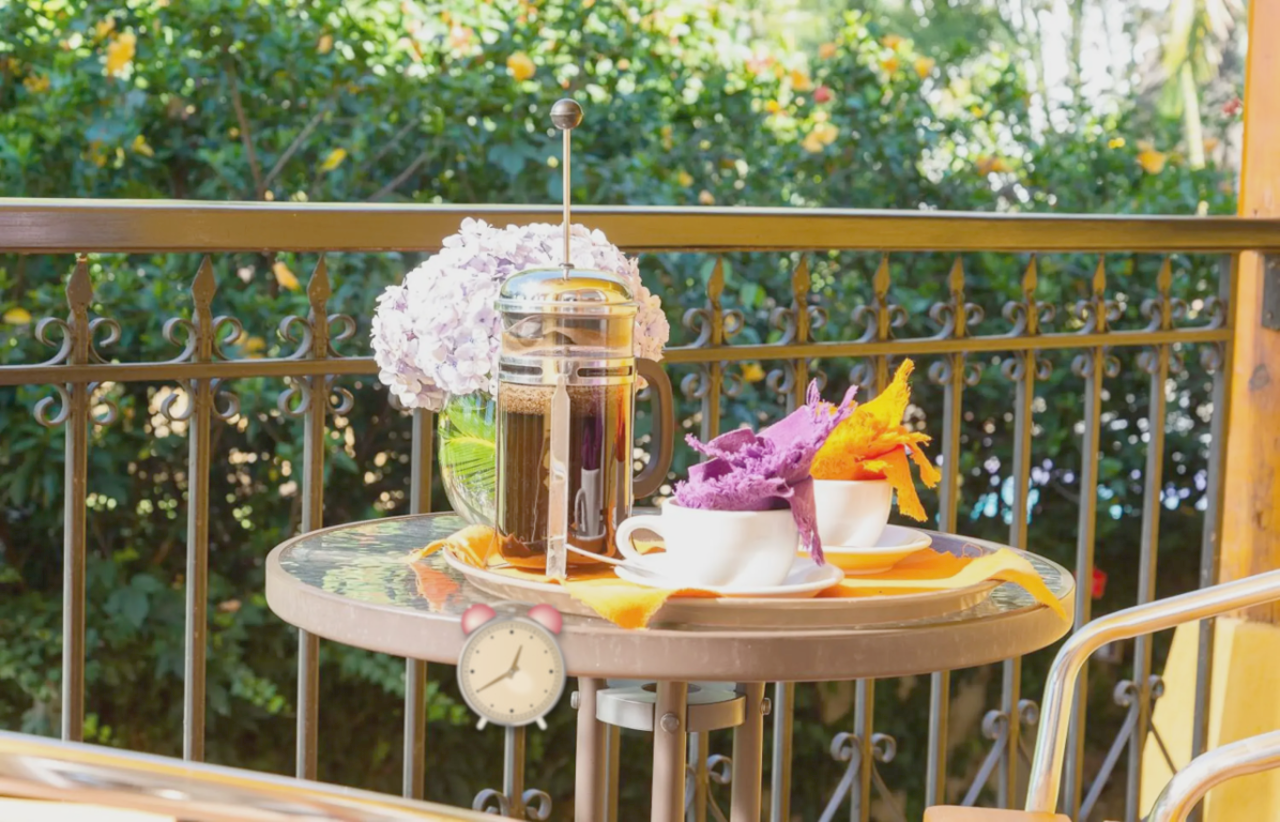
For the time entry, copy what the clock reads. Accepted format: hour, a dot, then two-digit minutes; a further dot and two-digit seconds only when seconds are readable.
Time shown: 12.40
